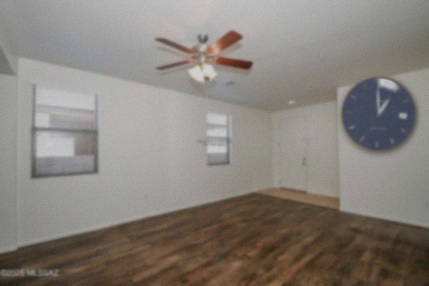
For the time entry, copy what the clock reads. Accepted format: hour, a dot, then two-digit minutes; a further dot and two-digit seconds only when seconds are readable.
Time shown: 12.59
